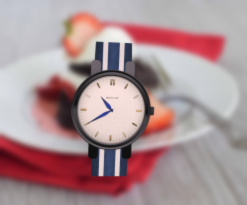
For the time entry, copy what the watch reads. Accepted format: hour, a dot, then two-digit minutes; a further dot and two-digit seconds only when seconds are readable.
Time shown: 10.40
